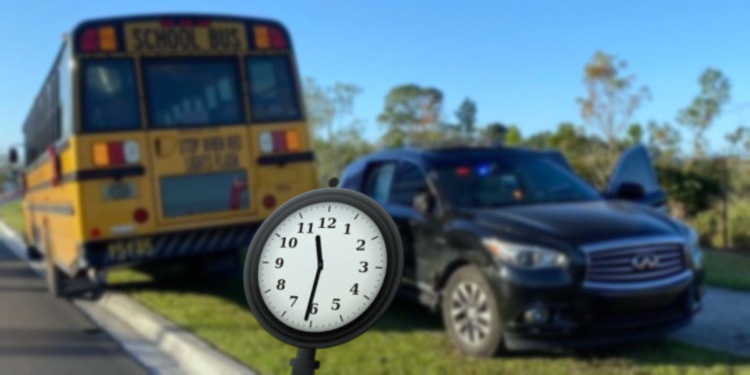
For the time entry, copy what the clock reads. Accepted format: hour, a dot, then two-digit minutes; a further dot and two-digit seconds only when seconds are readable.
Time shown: 11.31
